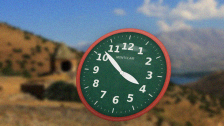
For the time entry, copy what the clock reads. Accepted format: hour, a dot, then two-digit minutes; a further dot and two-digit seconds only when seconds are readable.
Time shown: 3.52
